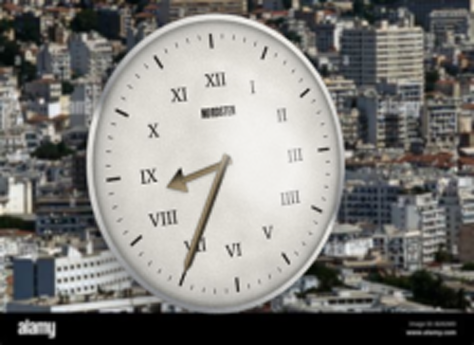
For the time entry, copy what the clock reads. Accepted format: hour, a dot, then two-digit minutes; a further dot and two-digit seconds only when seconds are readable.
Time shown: 8.35
